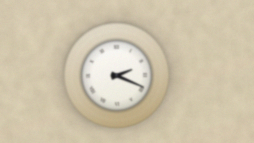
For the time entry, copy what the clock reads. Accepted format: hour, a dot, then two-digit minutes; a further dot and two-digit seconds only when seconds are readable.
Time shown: 2.19
